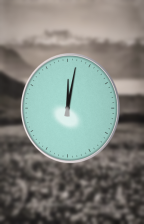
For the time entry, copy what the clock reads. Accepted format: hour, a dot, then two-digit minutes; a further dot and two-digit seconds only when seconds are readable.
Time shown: 12.02
